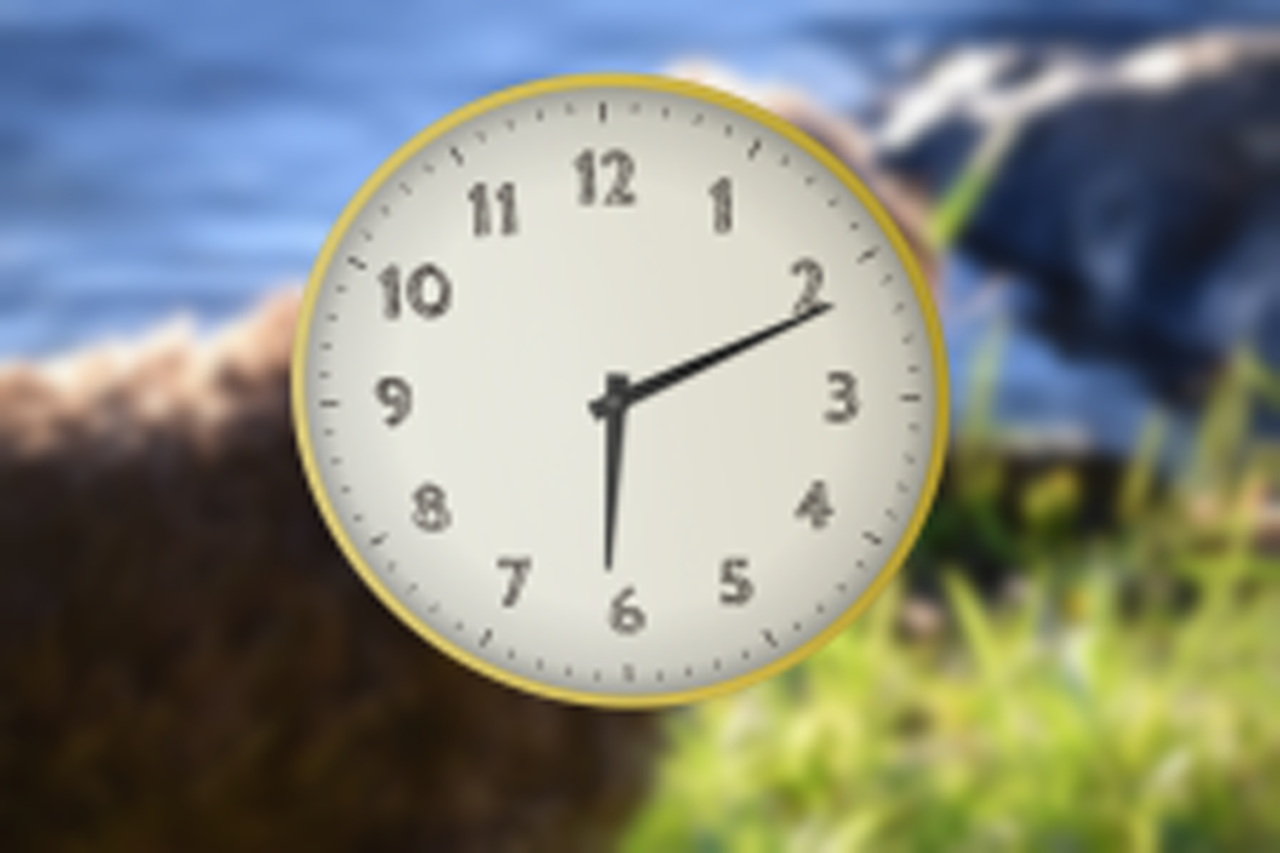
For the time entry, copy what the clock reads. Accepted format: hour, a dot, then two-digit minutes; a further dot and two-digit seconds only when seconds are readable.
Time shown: 6.11
